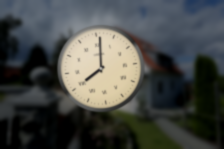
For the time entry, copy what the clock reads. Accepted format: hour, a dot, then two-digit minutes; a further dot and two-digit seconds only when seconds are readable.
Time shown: 8.01
